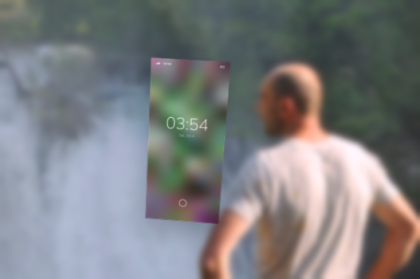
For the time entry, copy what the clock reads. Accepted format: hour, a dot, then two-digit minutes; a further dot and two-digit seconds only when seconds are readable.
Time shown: 3.54
